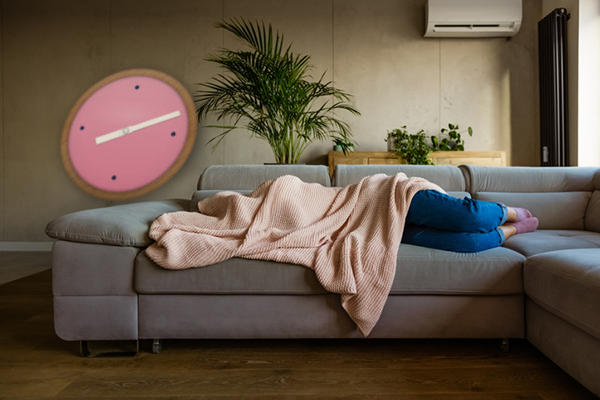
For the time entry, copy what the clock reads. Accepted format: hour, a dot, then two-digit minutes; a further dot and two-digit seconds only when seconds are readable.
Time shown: 8.11
